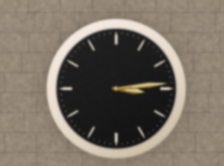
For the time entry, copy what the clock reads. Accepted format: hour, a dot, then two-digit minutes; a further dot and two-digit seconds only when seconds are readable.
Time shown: 3.14
